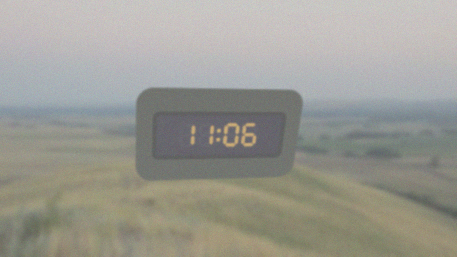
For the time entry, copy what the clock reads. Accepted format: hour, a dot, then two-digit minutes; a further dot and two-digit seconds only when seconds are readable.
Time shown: 11.06
